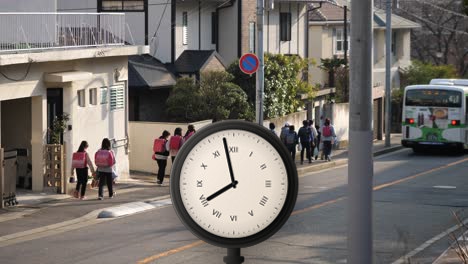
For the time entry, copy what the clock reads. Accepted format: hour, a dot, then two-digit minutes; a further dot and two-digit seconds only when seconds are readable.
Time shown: 7.58
